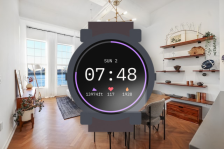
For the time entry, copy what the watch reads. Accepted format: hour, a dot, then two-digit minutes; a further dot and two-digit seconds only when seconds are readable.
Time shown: 7.48
